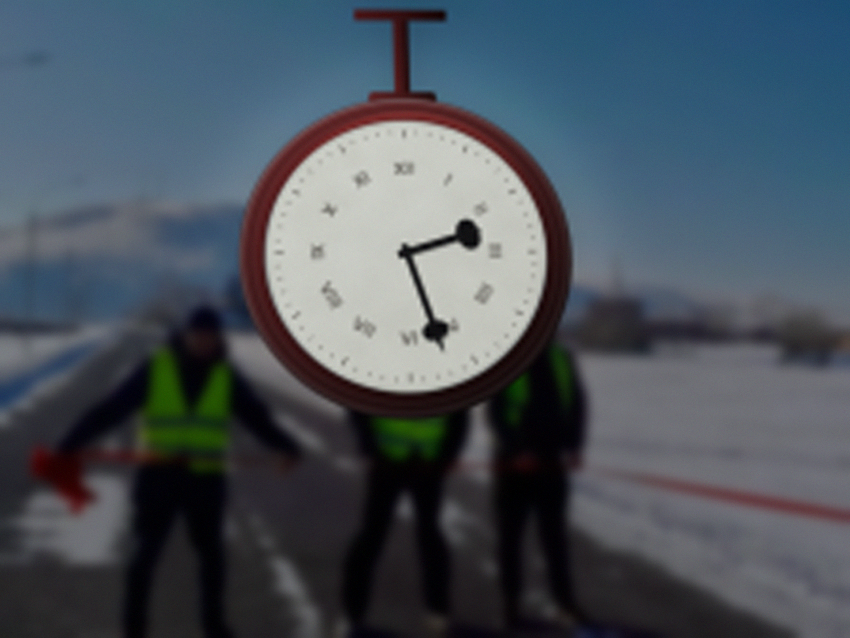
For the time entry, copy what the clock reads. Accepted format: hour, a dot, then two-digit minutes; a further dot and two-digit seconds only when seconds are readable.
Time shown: 2.27
